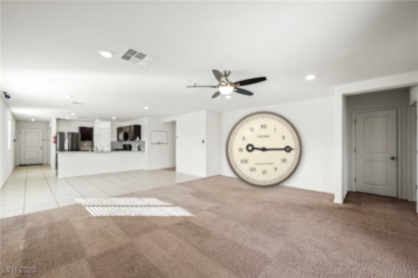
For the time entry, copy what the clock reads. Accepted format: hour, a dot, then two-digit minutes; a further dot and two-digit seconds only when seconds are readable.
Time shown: 9.15
